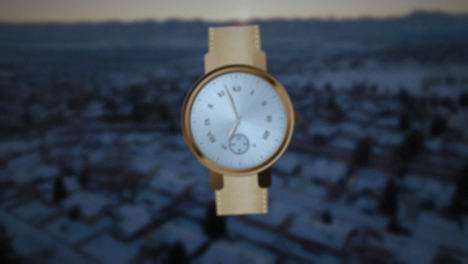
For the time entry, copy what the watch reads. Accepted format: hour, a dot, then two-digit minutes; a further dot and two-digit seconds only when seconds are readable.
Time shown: 6.57
